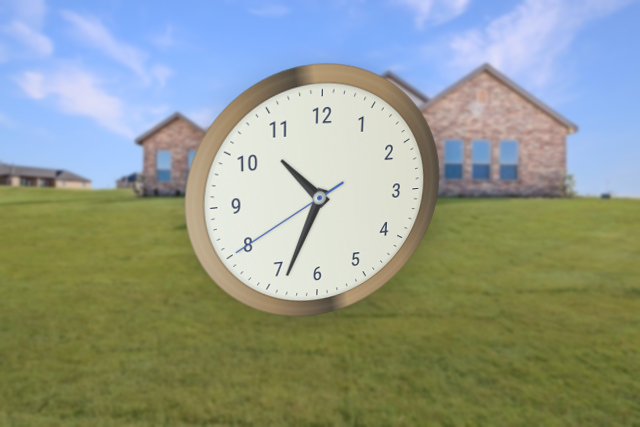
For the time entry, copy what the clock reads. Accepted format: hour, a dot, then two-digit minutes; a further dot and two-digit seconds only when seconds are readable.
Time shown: 10.33.40
